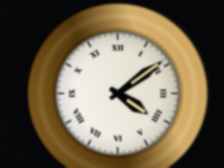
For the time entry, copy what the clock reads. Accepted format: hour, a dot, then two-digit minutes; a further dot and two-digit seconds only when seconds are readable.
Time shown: 4.09
